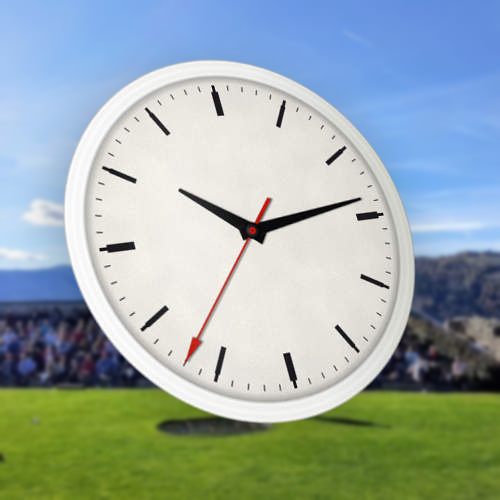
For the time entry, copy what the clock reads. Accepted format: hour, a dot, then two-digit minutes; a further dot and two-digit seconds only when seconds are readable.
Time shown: 10.13.37
